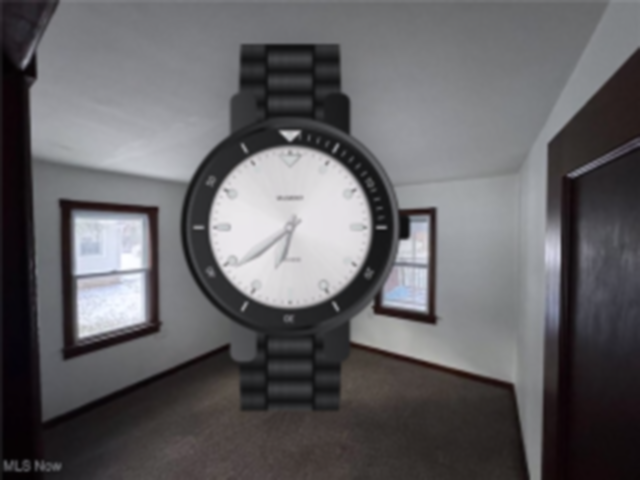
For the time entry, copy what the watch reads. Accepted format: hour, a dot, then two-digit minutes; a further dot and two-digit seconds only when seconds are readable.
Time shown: 6.39
